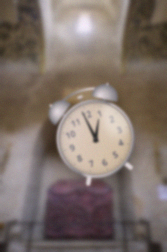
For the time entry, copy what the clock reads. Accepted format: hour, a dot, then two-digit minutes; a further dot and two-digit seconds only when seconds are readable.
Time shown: 12.59
